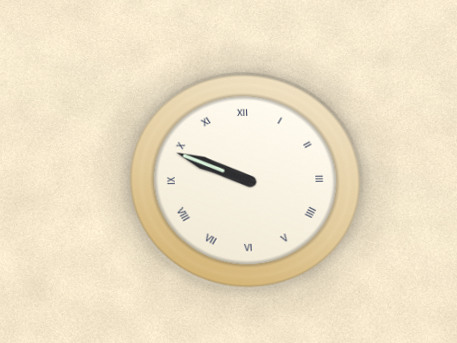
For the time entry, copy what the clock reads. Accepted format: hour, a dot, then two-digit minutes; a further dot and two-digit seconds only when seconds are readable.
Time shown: 9.49
